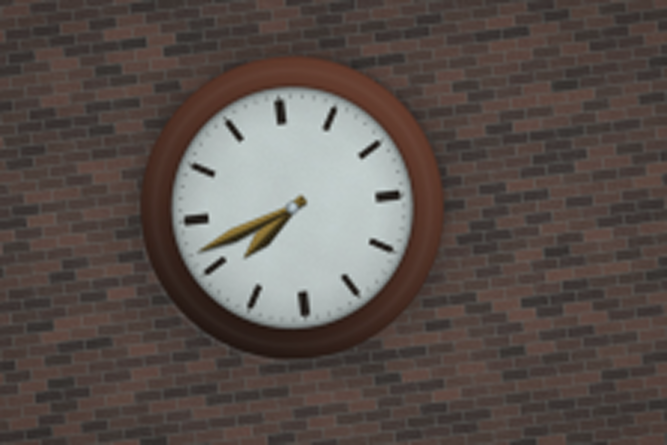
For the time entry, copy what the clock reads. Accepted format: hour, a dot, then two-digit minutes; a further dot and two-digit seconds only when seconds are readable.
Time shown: 7.42
